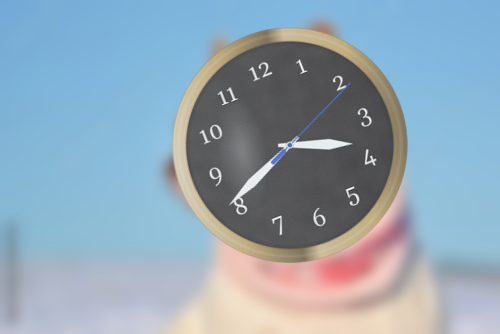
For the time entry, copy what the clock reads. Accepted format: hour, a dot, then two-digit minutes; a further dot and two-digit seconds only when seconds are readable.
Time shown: 3.41.11
